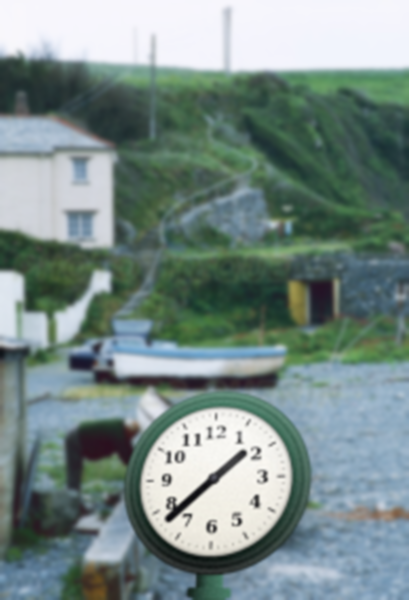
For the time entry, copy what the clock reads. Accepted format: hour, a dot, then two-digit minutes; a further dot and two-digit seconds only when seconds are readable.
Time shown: 1.38
